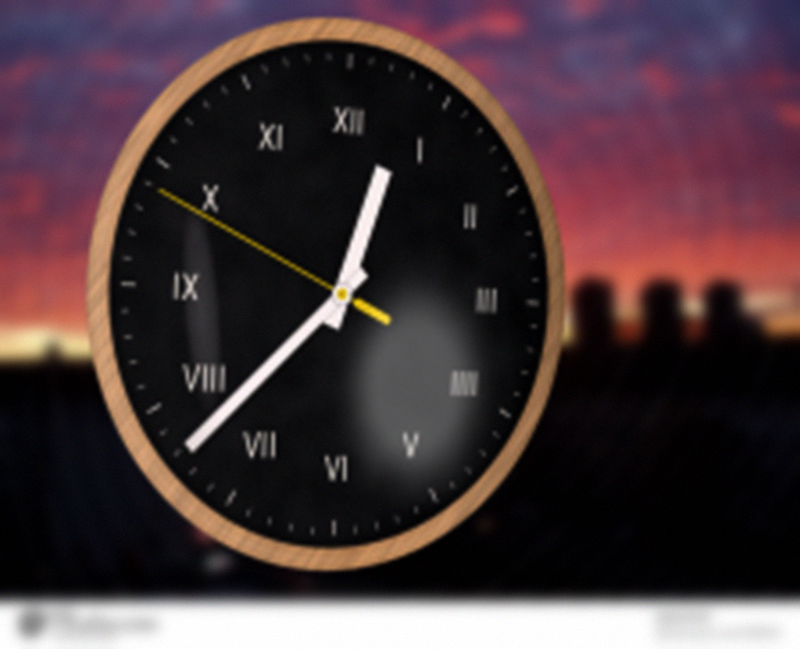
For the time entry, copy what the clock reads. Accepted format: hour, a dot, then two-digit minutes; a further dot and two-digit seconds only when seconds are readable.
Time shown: 12.37.49
